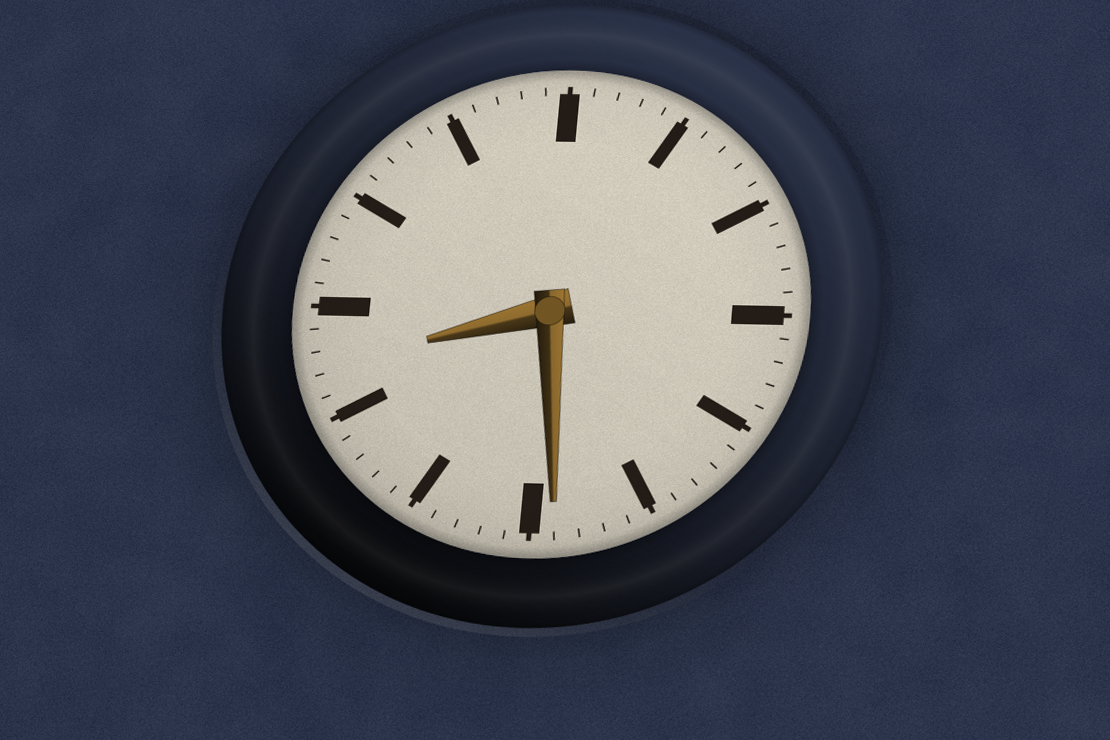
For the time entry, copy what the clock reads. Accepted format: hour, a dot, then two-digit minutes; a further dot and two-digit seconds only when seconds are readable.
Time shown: 8.29
